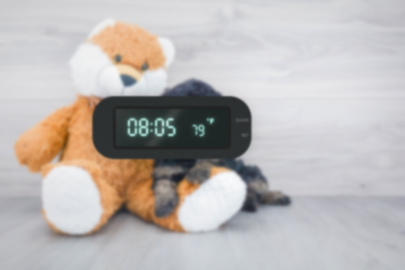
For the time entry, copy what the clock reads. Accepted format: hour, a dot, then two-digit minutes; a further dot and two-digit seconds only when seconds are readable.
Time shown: 8.05
